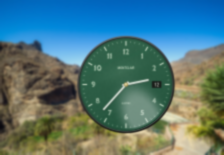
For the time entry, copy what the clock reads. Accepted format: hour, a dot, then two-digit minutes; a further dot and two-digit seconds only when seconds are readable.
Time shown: 2.37
